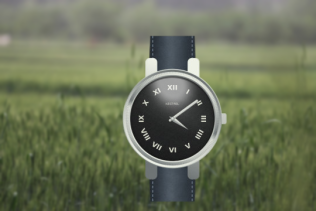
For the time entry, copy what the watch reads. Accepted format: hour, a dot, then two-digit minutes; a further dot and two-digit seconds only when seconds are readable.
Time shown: 4.09
